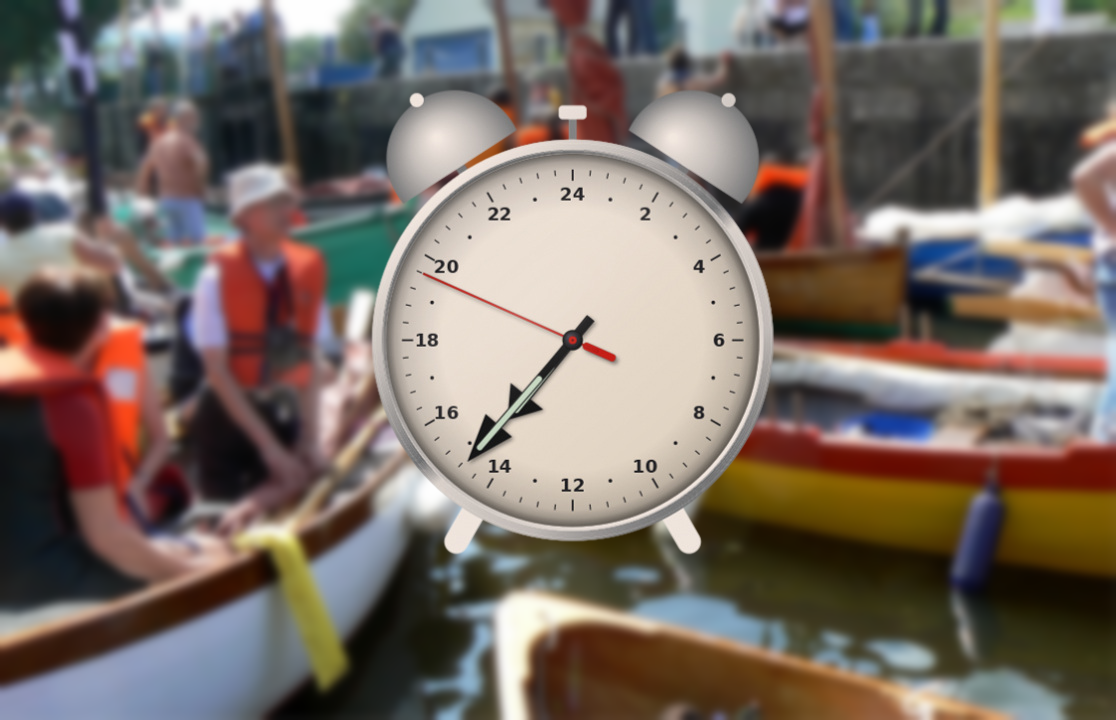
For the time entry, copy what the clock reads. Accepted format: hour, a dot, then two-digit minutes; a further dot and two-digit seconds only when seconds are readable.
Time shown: 14.36.49
